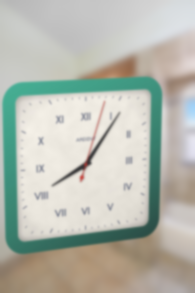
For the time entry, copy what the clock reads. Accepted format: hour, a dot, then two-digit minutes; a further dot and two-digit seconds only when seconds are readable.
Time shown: 8.06.03
